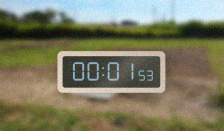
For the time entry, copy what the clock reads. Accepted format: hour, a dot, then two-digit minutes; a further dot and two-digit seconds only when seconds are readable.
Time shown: 0.01.53
